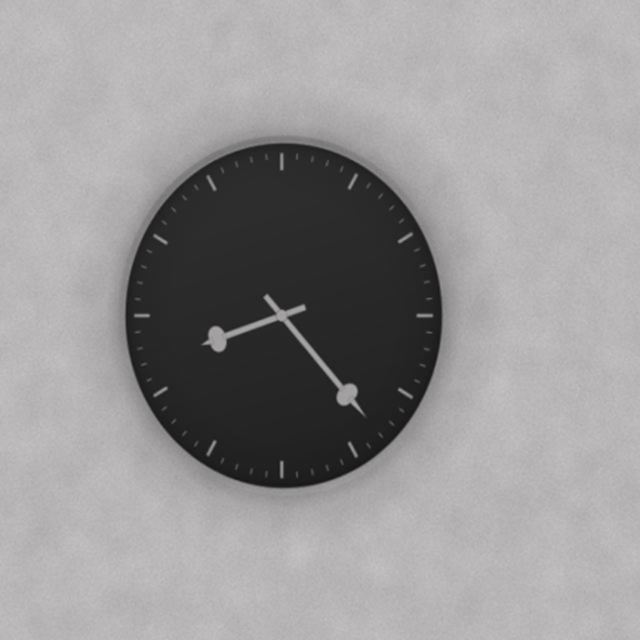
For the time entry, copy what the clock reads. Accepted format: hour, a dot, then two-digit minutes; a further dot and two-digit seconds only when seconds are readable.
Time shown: 8.23
